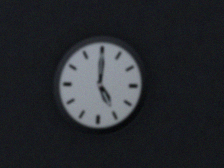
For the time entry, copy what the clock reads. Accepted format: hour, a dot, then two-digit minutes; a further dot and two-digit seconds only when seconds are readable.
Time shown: 5.00
